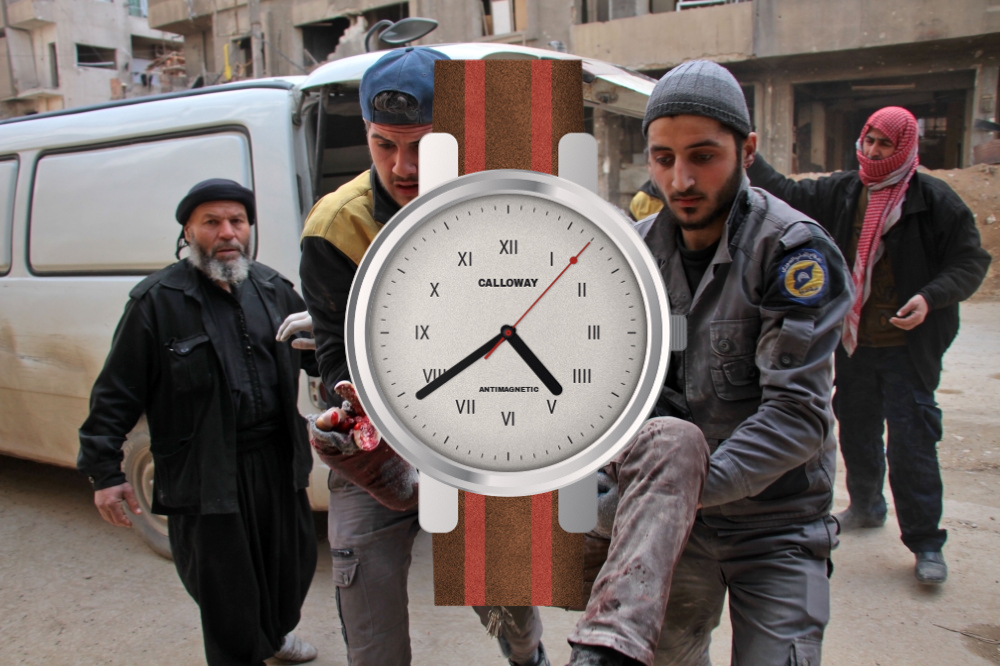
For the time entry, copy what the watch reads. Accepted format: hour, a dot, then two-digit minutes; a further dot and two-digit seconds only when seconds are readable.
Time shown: 4.39.07
